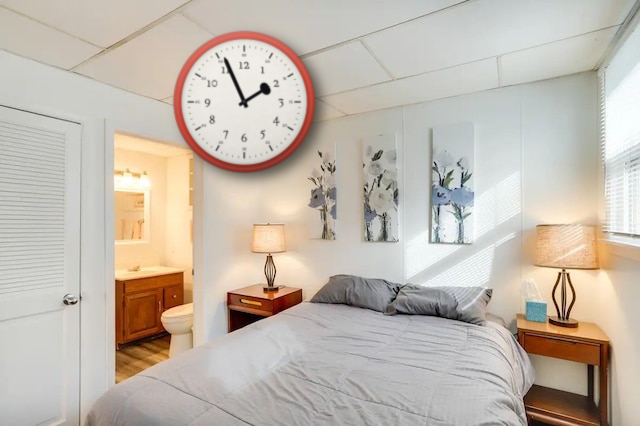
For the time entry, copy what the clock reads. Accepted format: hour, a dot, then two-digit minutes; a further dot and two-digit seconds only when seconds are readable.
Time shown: 1.56
